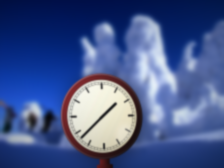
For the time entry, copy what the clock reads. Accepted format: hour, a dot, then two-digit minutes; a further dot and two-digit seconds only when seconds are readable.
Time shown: 1.38
